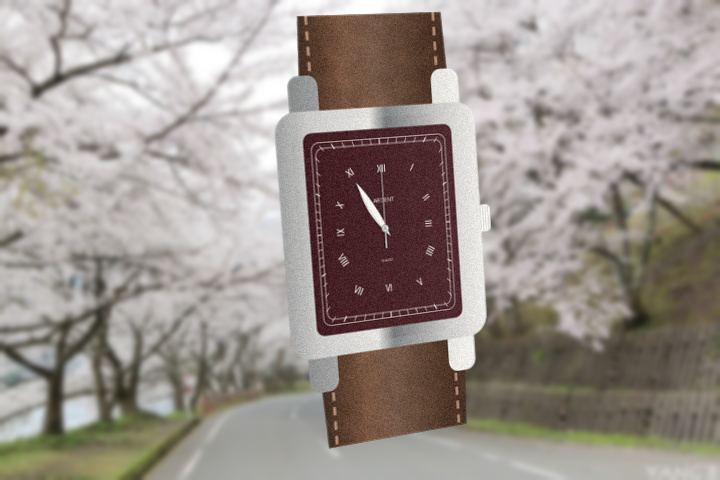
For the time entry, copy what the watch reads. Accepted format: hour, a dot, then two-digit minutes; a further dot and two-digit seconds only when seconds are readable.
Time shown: 10.55.00
